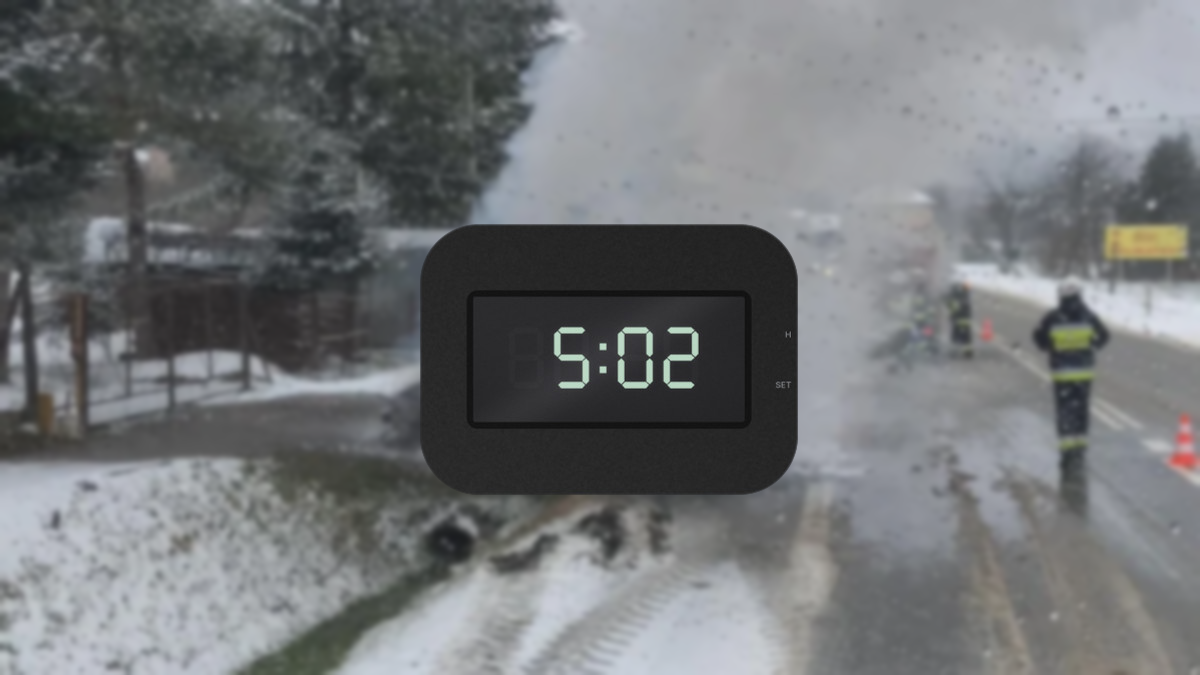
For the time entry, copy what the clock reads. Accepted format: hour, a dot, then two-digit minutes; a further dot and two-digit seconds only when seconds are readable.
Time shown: 5.02
